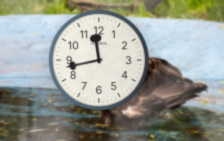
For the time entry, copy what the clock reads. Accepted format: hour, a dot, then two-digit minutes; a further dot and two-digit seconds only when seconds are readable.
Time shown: 11.43
